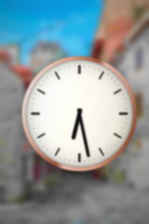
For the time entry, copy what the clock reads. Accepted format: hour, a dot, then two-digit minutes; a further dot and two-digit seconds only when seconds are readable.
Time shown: 6.28
